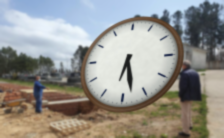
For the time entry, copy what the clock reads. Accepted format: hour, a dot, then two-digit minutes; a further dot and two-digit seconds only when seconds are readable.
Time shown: 6.28
